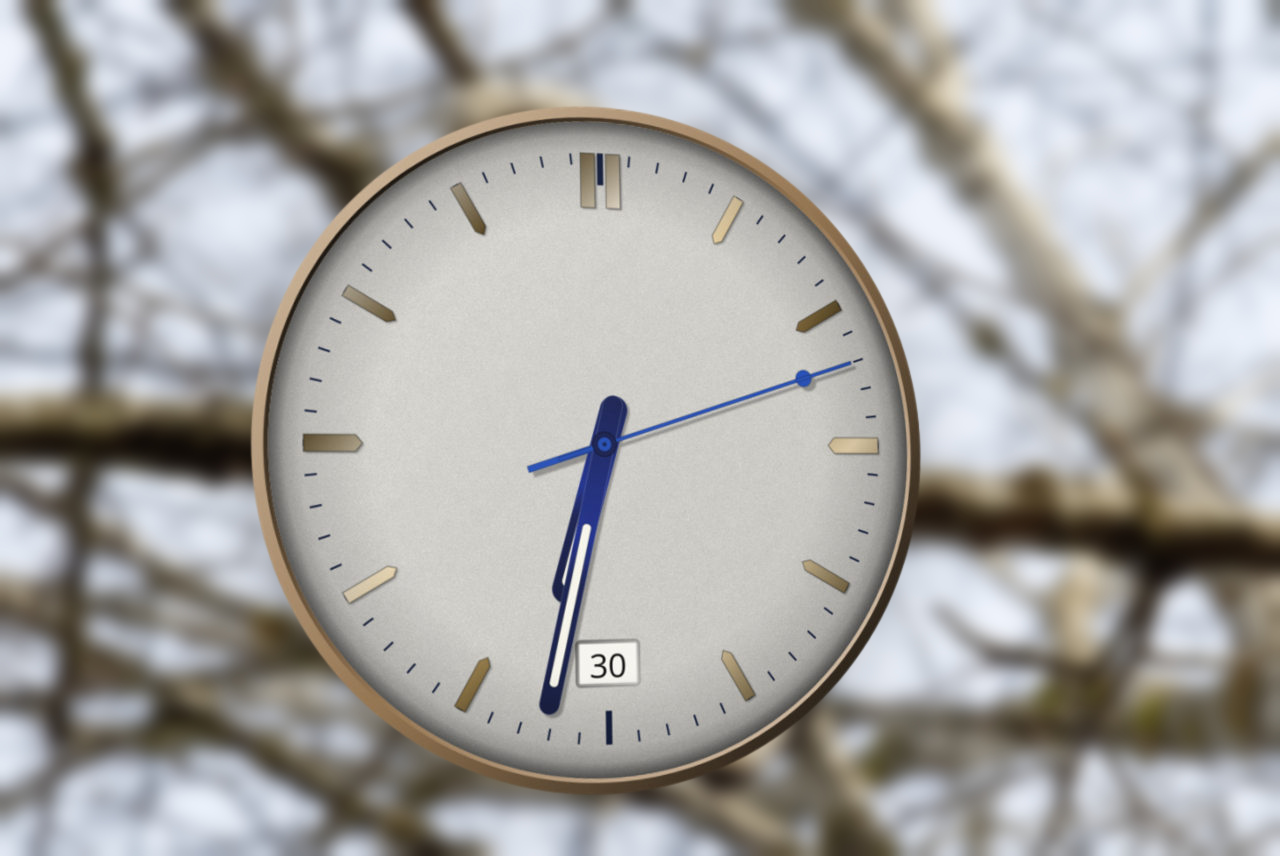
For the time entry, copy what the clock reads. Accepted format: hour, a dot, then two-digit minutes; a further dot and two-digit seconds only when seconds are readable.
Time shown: 6.32.12
